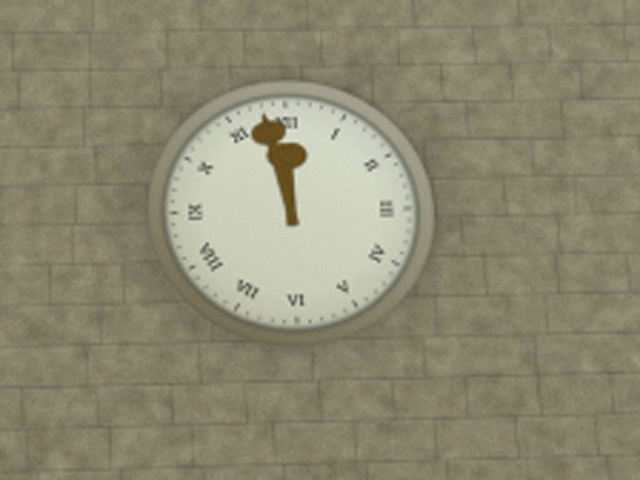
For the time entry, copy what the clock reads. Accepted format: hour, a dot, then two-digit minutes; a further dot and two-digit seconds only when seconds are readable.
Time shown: 11.58
